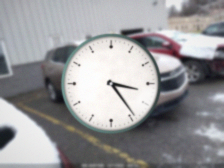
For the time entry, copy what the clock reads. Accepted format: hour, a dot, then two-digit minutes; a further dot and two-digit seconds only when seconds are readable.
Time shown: 3.24
